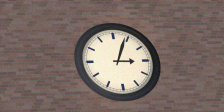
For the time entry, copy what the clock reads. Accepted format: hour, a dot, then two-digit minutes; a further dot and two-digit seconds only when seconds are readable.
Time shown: 3.04
